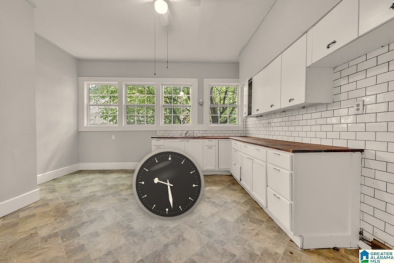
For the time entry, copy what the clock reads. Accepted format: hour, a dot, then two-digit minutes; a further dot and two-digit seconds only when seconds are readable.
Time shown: 9.28
